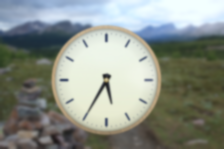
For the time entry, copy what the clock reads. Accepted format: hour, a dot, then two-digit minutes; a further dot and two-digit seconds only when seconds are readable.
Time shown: 5.35
